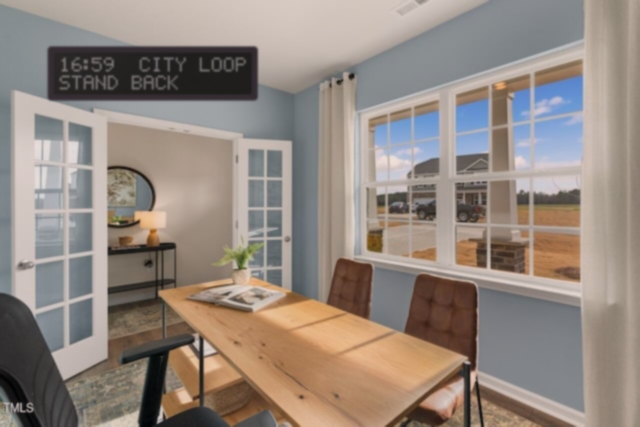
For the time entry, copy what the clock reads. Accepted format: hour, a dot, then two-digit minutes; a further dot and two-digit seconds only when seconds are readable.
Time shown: 16.59
